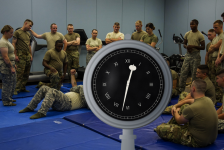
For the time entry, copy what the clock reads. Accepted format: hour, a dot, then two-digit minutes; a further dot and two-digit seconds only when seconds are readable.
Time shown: 12.32
